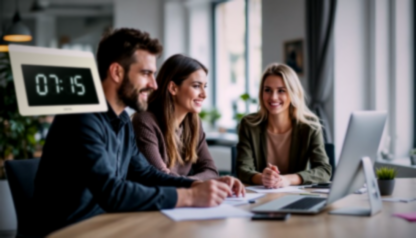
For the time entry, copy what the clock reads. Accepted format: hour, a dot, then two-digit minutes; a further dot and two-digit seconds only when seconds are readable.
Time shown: 7.15
